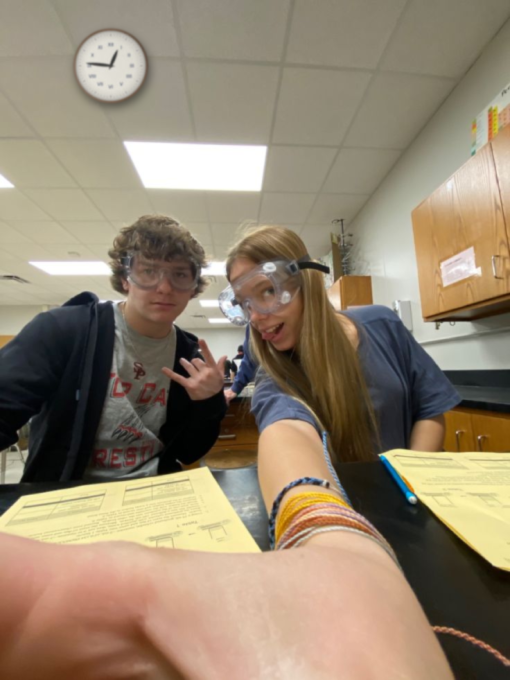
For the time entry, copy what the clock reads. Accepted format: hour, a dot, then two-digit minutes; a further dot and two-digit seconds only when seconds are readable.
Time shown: 12.46
